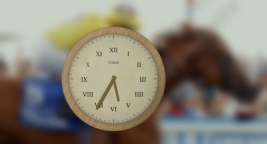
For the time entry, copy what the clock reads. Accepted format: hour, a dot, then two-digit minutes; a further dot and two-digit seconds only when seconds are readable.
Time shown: 5.35
